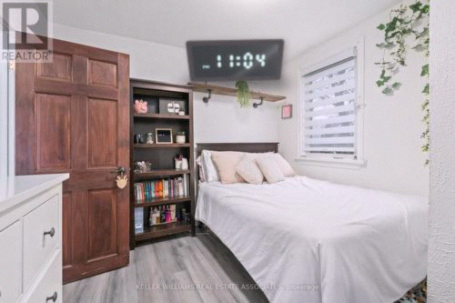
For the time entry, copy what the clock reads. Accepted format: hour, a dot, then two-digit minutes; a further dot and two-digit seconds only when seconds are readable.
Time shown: 11.04
